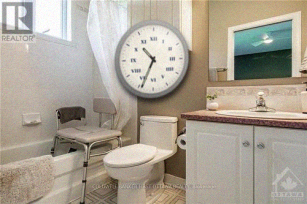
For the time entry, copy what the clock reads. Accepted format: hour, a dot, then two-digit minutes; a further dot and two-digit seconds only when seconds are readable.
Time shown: 10.34
